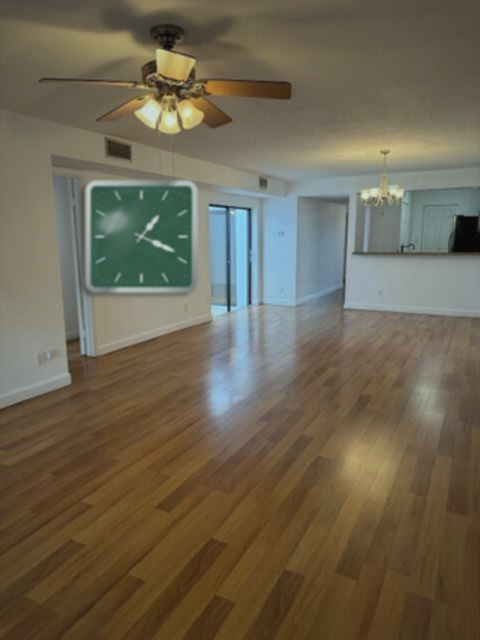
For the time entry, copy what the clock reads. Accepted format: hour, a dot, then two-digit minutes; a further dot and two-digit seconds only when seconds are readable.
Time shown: 1.19
